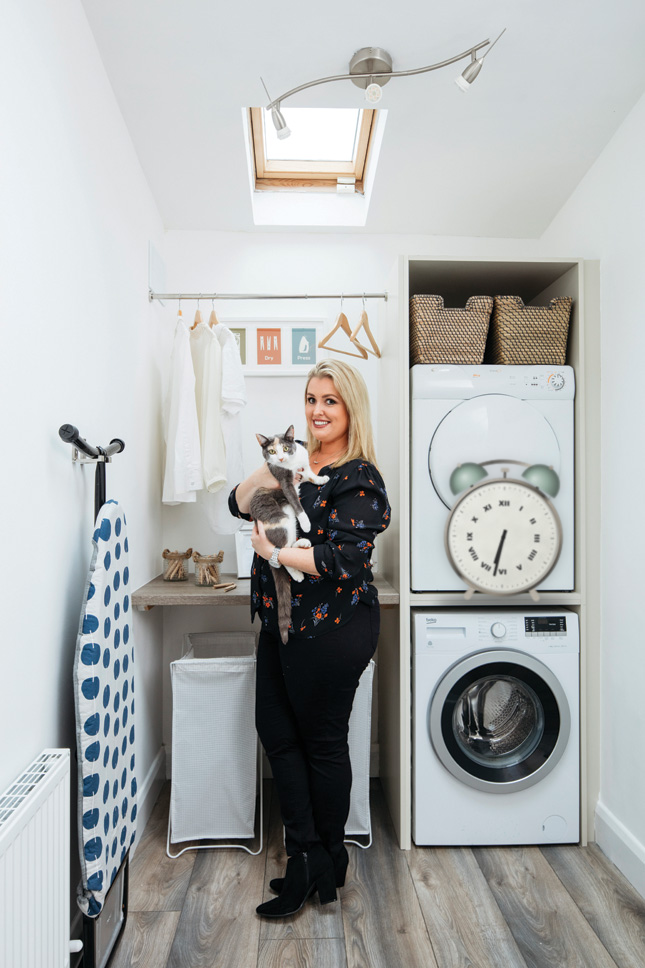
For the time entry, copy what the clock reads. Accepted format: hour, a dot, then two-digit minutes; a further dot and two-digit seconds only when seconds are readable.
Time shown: 6.32
